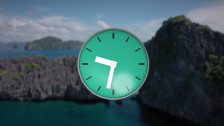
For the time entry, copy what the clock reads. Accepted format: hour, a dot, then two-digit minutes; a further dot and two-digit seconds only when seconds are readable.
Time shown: 9.32
